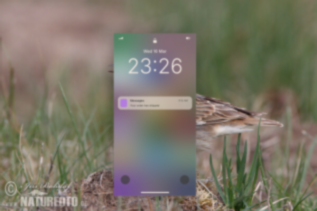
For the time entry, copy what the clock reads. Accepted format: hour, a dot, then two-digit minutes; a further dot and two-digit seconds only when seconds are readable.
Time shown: 23.26
